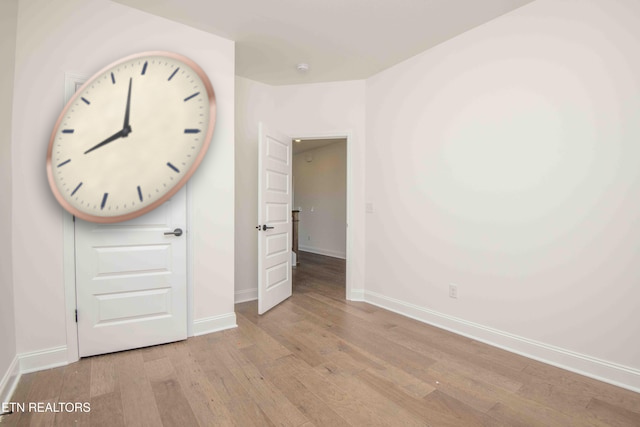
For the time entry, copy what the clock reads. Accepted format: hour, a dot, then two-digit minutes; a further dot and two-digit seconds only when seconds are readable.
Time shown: 7.58
